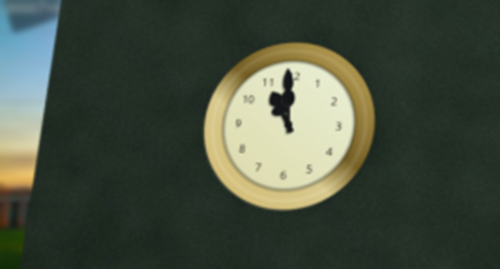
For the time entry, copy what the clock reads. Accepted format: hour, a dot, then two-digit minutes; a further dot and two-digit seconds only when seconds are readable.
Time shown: 10.59
